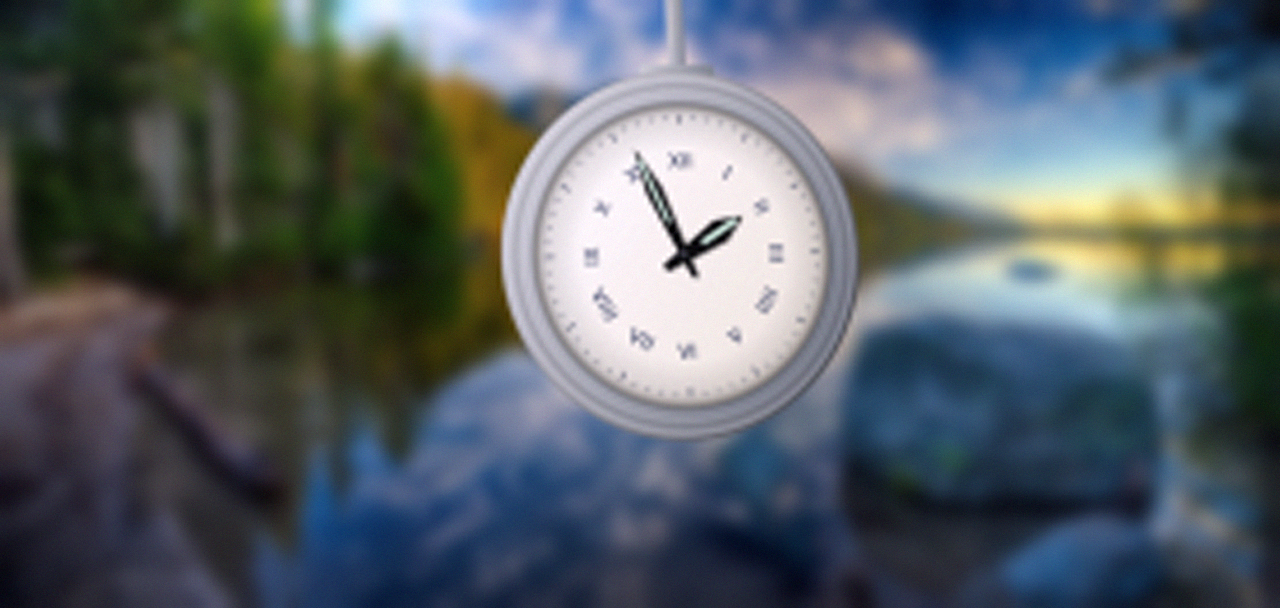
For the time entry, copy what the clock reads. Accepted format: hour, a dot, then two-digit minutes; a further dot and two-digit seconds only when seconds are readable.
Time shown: 1.56
